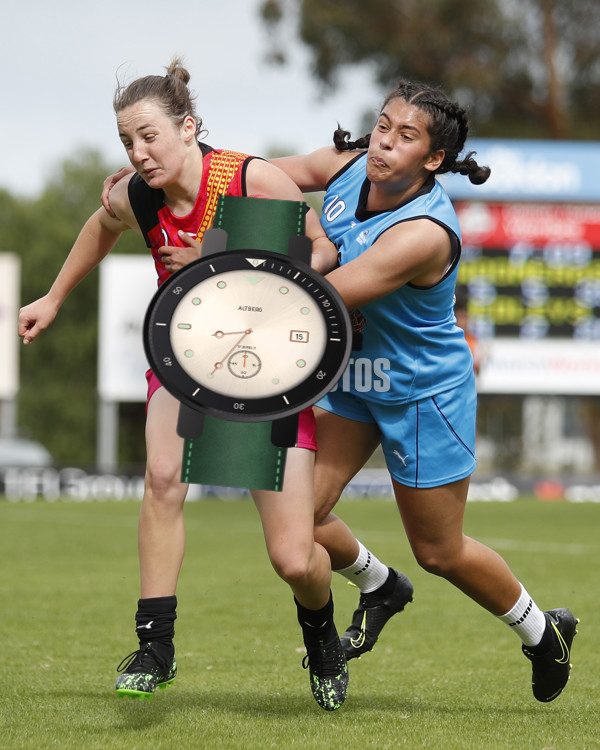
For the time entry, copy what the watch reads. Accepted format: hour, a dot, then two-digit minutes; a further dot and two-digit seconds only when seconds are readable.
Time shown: 8.35
